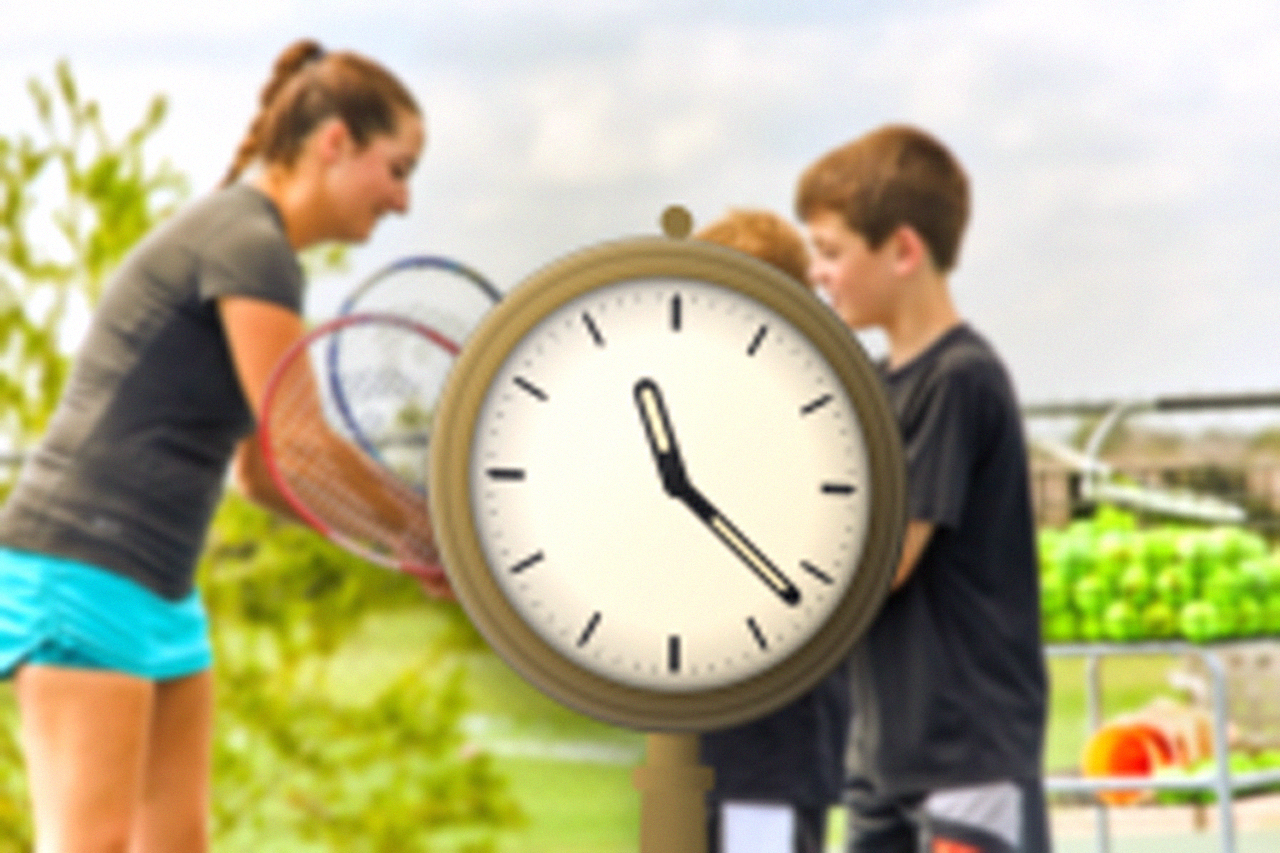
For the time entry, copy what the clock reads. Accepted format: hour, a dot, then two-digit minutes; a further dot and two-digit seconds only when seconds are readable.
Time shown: 11.22
